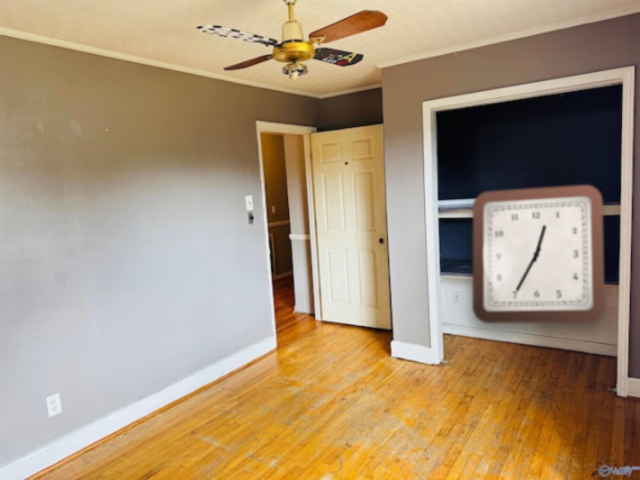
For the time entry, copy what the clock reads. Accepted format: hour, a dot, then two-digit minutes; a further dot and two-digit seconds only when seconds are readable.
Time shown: 12.35
